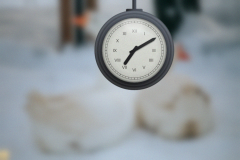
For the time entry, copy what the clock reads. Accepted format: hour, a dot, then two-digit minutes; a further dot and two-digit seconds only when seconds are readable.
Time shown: 7.10
